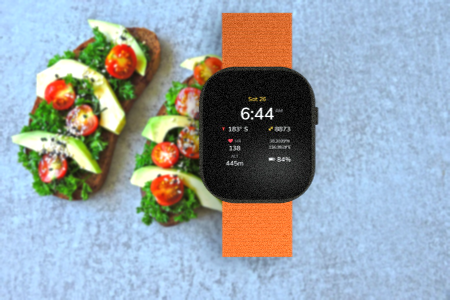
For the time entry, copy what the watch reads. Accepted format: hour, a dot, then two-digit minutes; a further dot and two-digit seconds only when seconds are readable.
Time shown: 6.44
